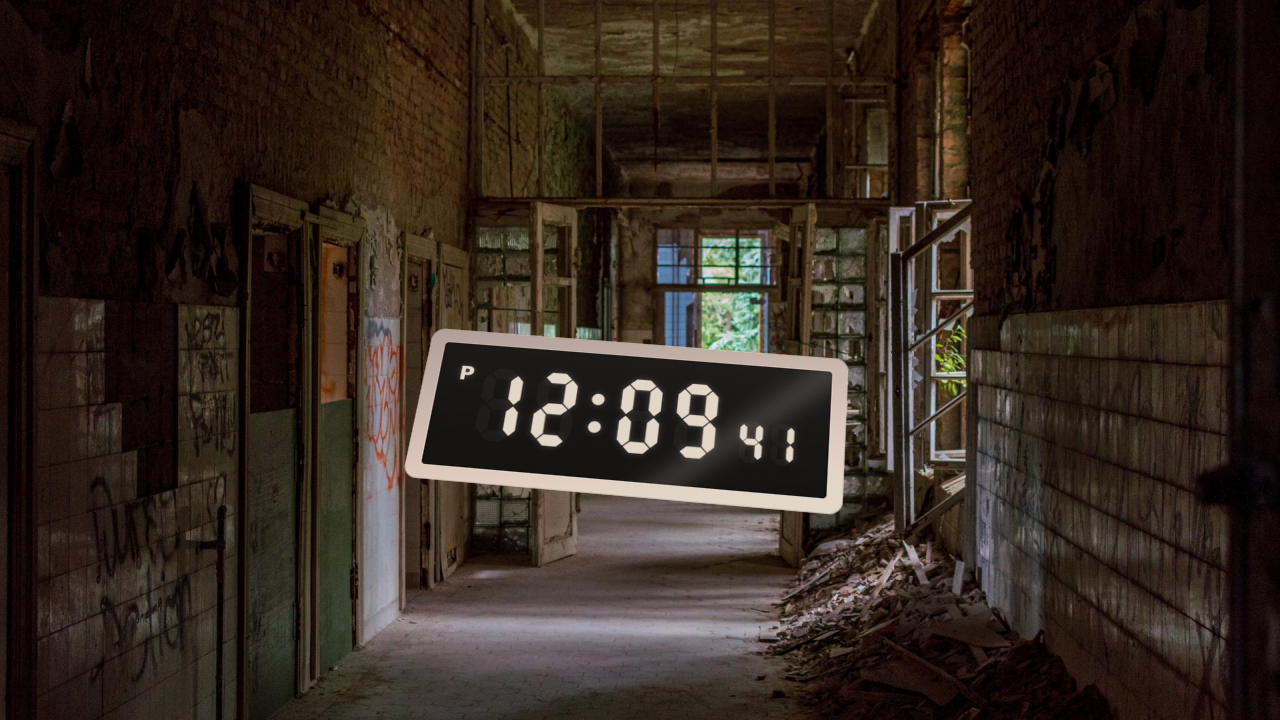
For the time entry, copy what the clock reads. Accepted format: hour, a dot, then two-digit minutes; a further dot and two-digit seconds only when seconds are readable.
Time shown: 12.09.41
